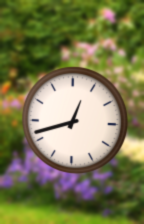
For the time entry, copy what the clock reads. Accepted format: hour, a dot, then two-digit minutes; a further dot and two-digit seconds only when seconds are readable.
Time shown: 12.42
